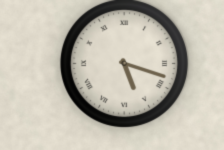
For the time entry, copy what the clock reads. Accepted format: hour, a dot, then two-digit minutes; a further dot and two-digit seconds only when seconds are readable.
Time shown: 5.18
